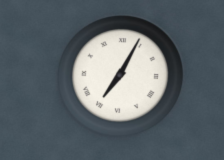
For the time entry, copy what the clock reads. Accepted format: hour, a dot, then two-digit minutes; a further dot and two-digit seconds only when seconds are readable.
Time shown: 7.04
